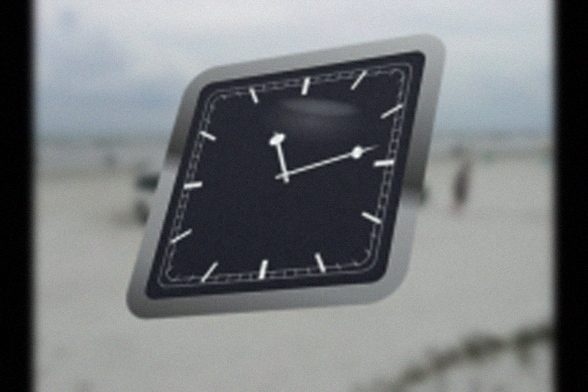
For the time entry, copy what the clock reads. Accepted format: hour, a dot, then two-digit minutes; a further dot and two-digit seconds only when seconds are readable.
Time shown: 11.13
